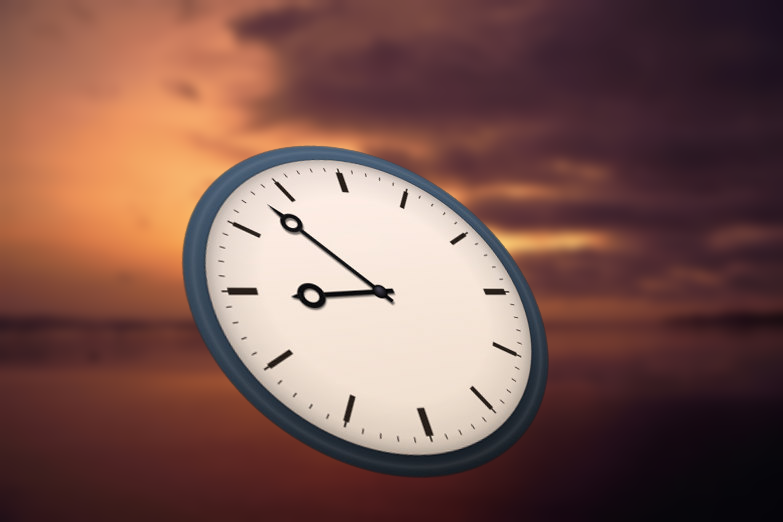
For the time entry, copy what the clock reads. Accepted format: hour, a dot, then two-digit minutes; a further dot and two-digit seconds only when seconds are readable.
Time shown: 8.53
